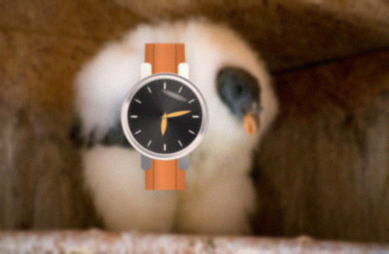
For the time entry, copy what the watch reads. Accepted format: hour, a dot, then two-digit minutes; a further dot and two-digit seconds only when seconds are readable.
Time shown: 6.13
